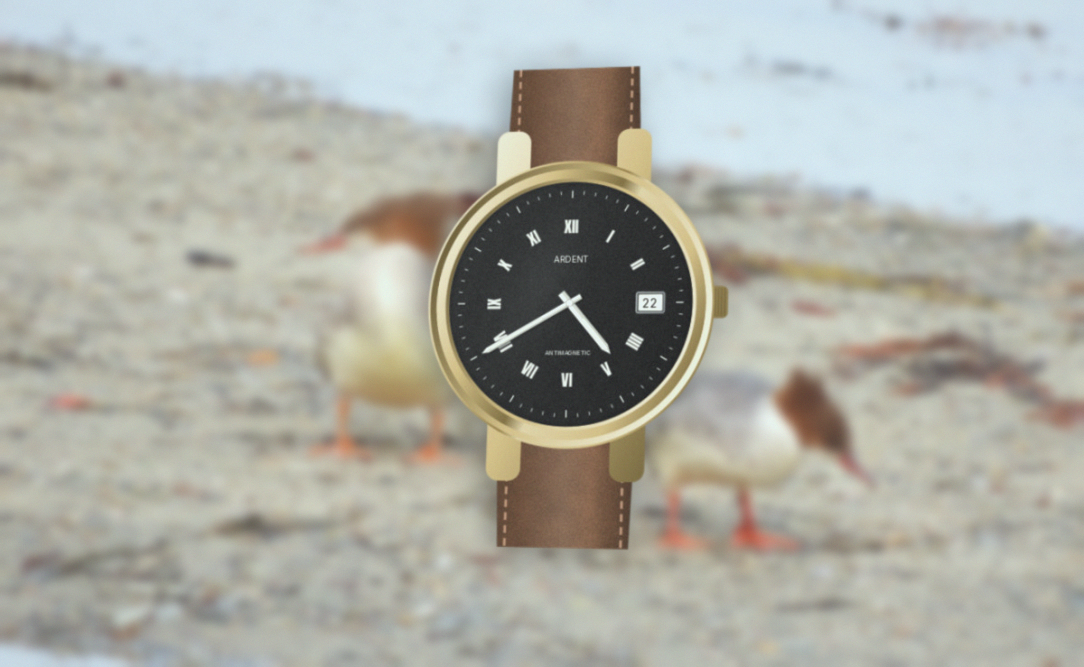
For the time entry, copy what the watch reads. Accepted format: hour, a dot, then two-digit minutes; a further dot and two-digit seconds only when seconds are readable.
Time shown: 4.40
